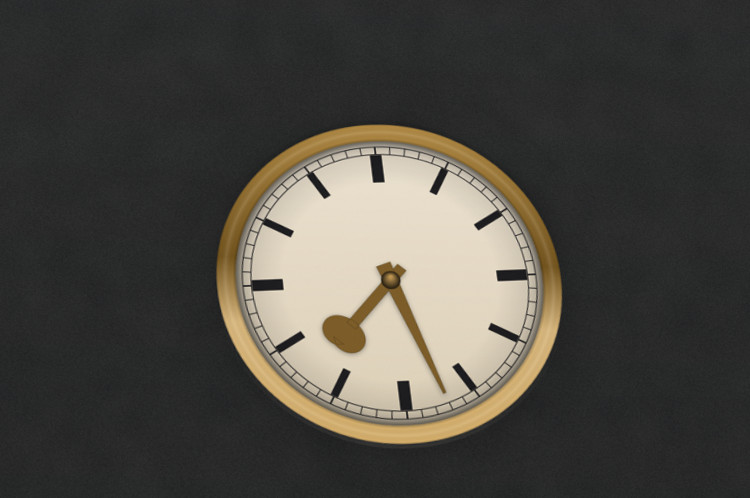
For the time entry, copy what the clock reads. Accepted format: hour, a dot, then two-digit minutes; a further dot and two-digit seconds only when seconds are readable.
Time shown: 7.27
